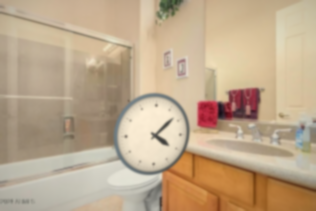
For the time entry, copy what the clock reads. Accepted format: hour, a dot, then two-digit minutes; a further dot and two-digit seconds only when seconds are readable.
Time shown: 4.08
